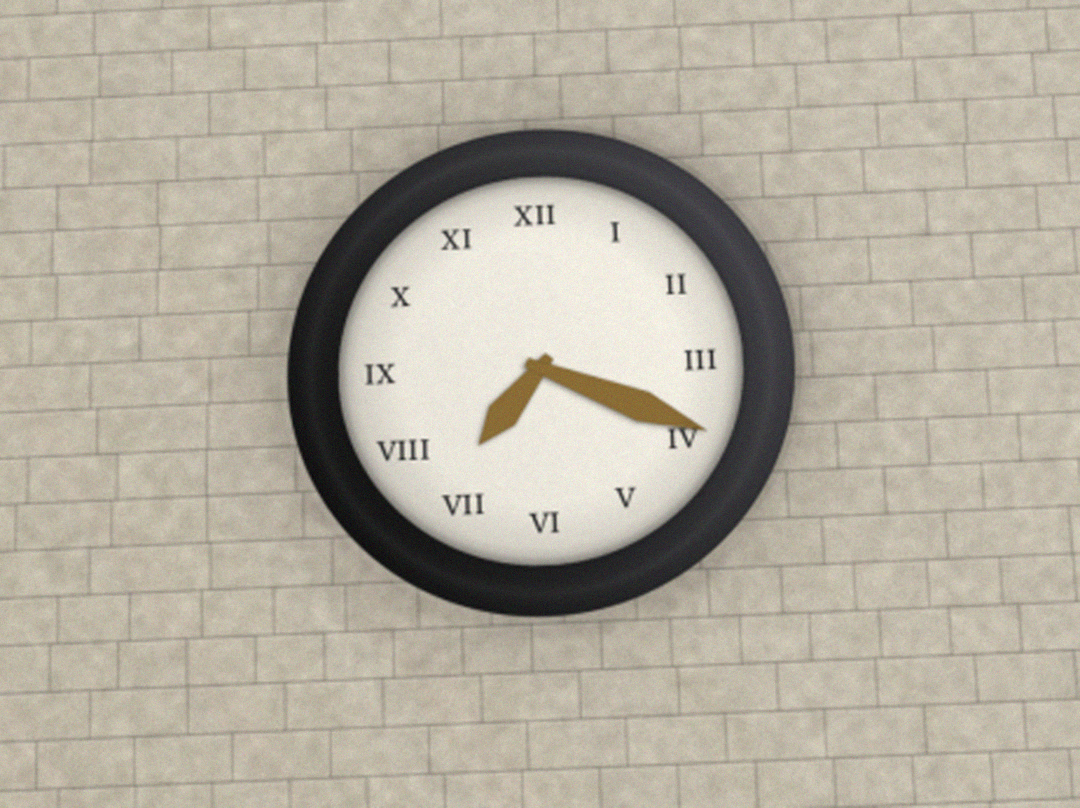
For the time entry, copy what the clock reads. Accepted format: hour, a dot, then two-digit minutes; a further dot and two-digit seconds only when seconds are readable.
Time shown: 7.19
